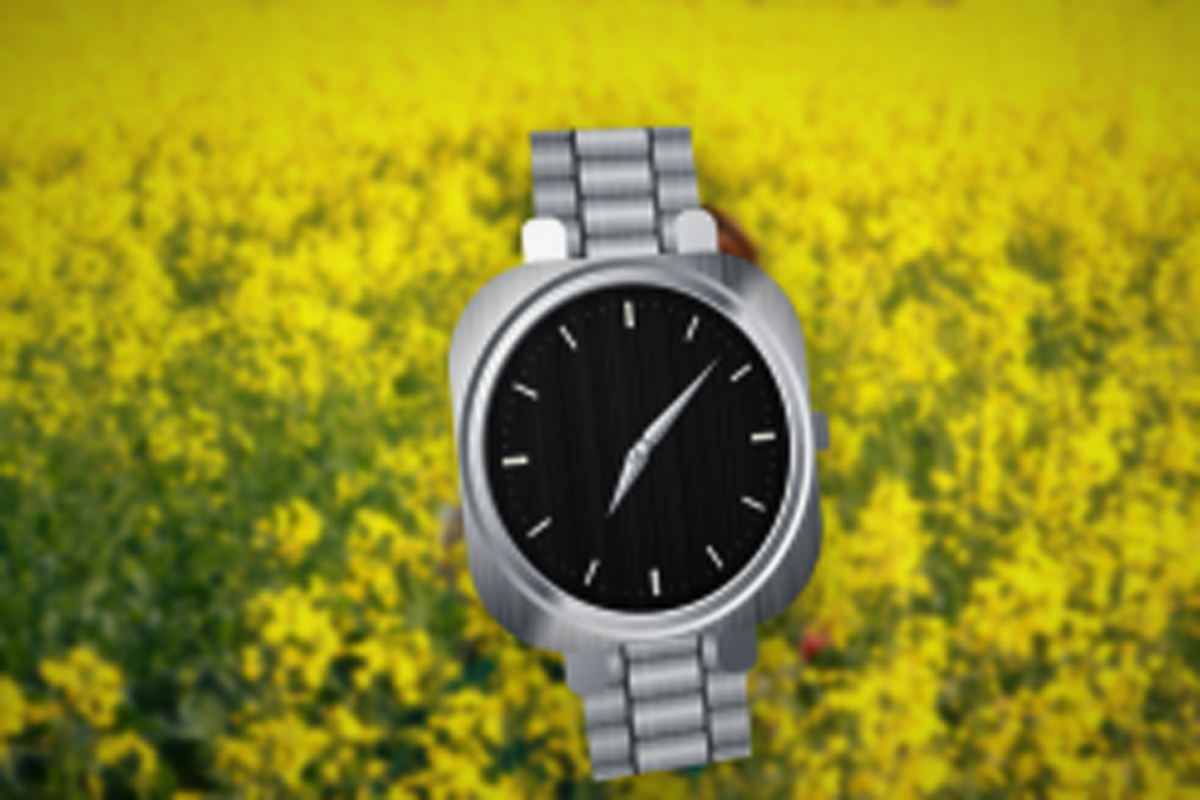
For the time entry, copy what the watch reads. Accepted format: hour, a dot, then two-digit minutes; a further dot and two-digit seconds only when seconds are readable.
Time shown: 7.08
